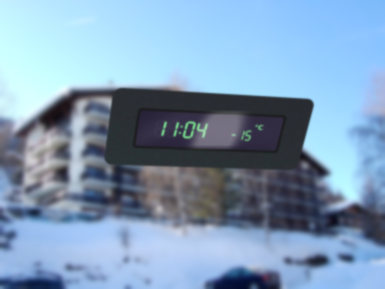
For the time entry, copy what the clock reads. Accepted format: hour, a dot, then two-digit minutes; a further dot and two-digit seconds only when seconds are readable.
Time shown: 11.04
